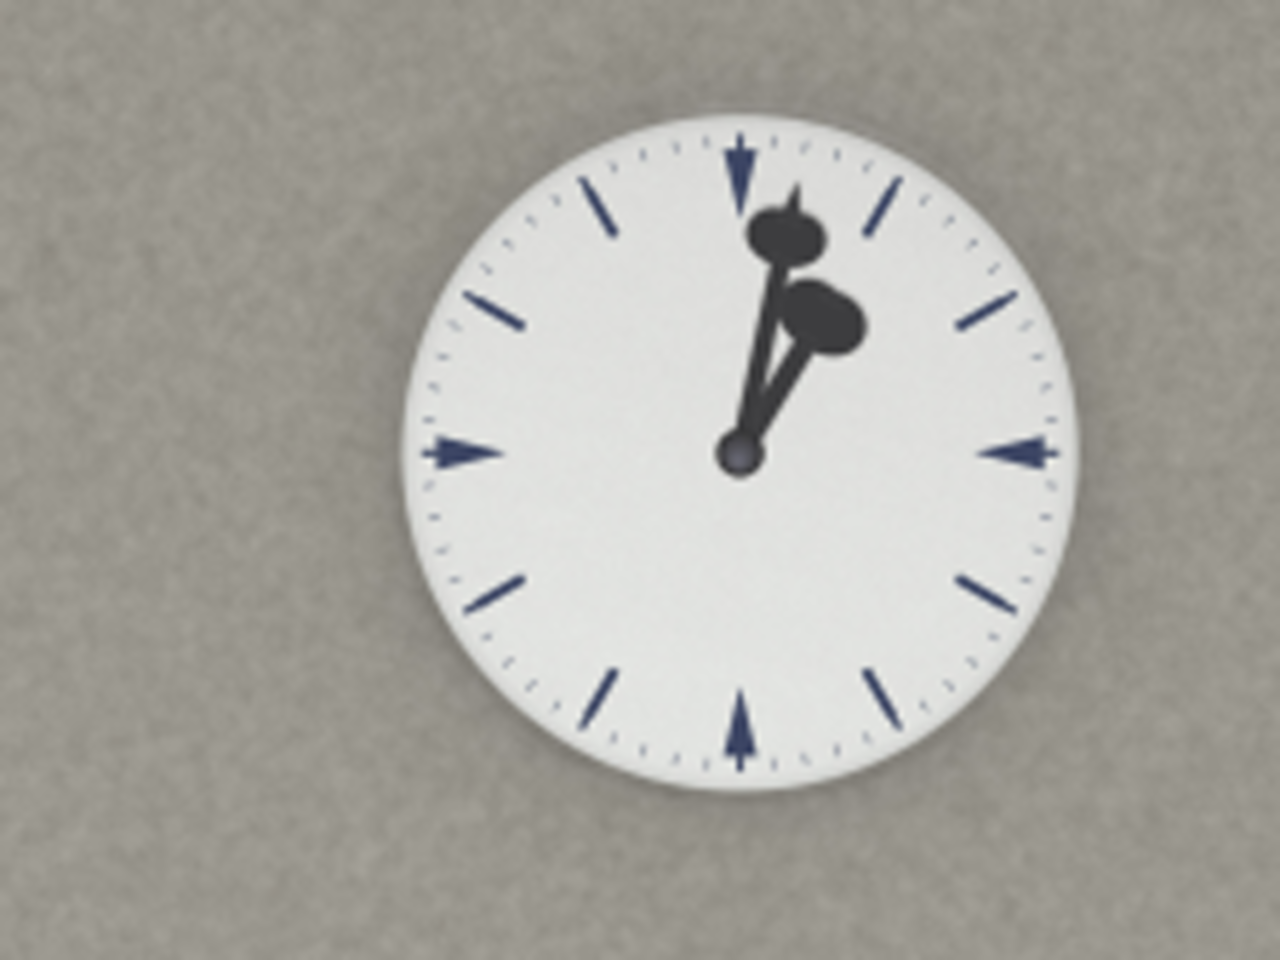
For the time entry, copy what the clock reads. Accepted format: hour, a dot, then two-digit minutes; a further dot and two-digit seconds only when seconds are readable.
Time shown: 1.02
